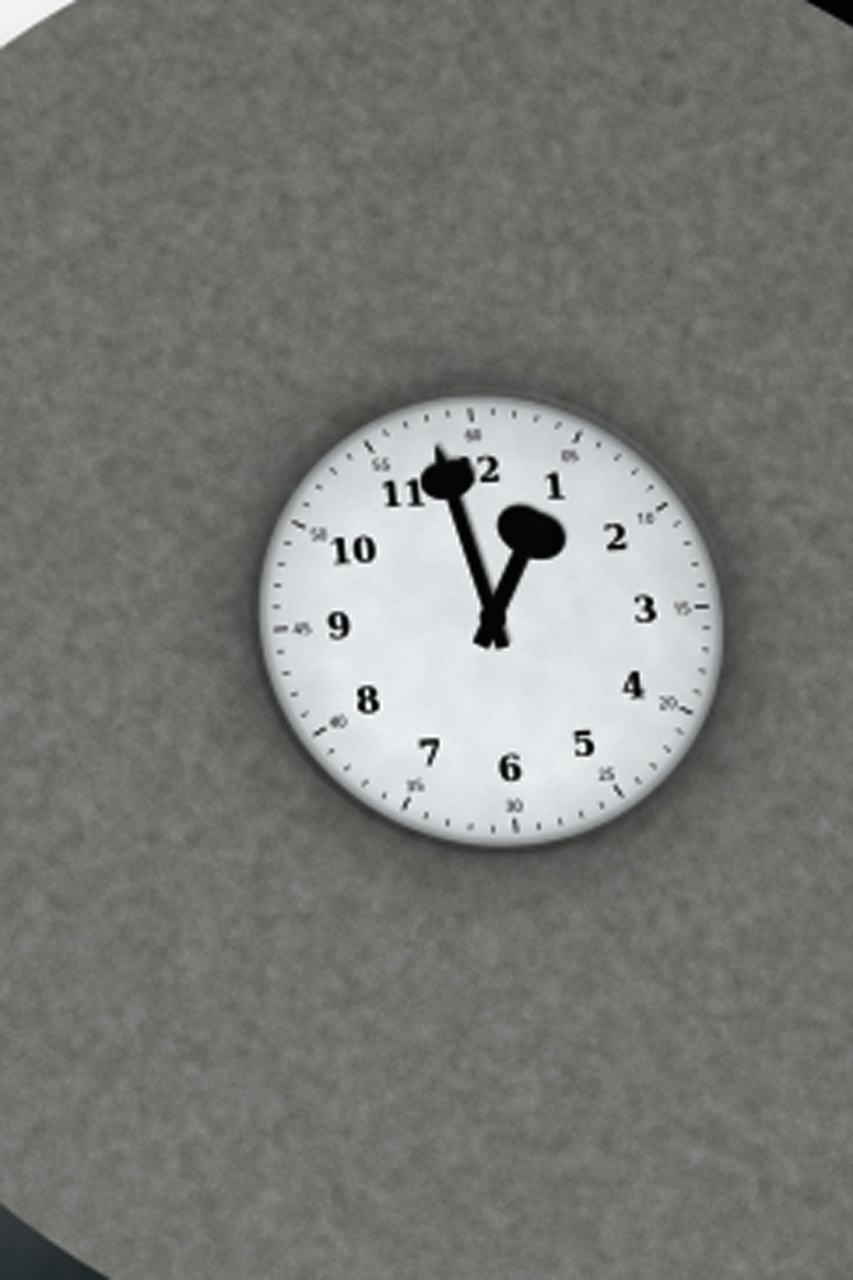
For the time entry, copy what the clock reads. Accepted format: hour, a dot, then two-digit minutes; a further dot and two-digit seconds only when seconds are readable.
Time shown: 12.58
